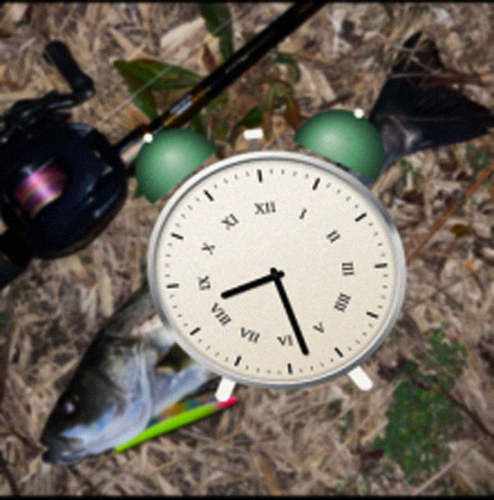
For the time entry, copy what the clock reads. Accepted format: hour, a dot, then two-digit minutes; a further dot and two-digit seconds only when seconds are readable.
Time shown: 8.28
